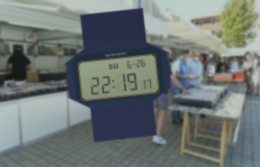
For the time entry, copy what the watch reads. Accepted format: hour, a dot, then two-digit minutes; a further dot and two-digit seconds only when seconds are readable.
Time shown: 22.19
